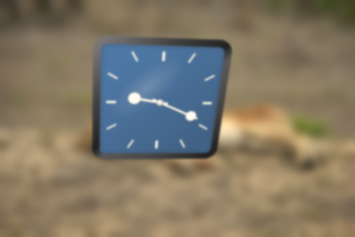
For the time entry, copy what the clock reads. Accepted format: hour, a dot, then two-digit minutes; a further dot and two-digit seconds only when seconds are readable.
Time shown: 9.19
